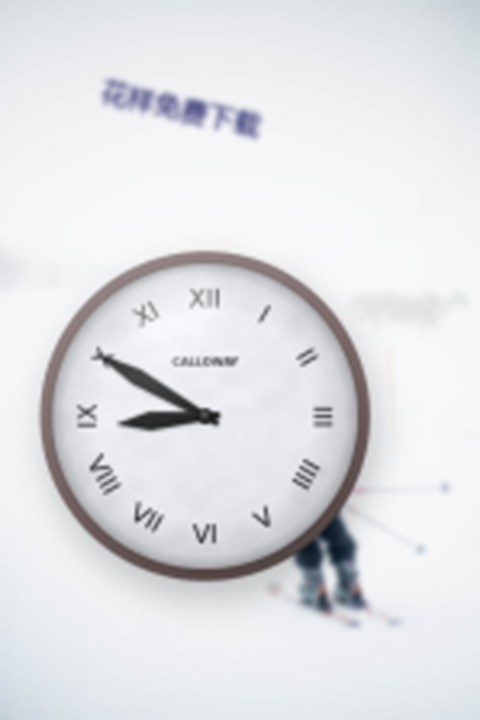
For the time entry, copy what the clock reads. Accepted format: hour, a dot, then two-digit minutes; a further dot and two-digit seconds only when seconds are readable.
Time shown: 8.50
